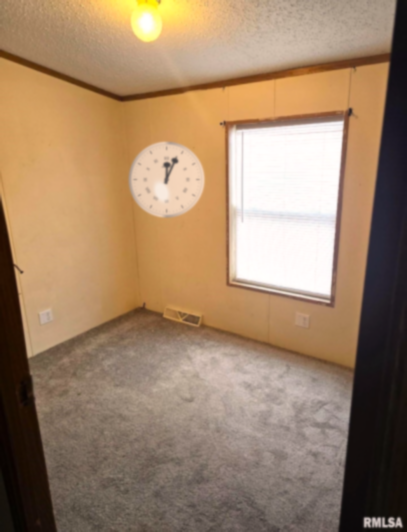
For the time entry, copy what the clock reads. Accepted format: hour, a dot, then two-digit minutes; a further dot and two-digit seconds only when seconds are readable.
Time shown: 12.04
